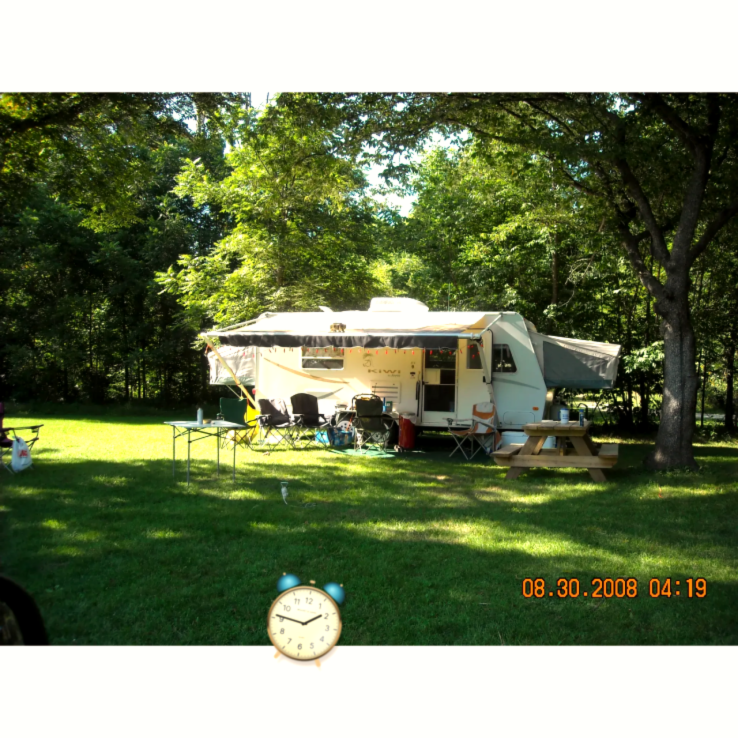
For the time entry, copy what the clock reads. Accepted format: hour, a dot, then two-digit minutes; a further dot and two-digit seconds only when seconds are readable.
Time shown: 1.46
